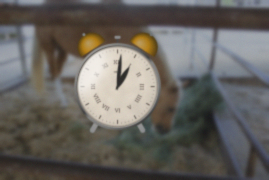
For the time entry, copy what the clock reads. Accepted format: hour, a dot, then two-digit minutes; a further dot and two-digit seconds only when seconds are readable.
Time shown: 1.01
